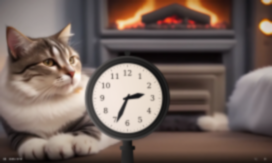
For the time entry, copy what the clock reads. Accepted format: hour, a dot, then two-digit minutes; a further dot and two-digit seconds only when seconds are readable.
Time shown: 2.34
